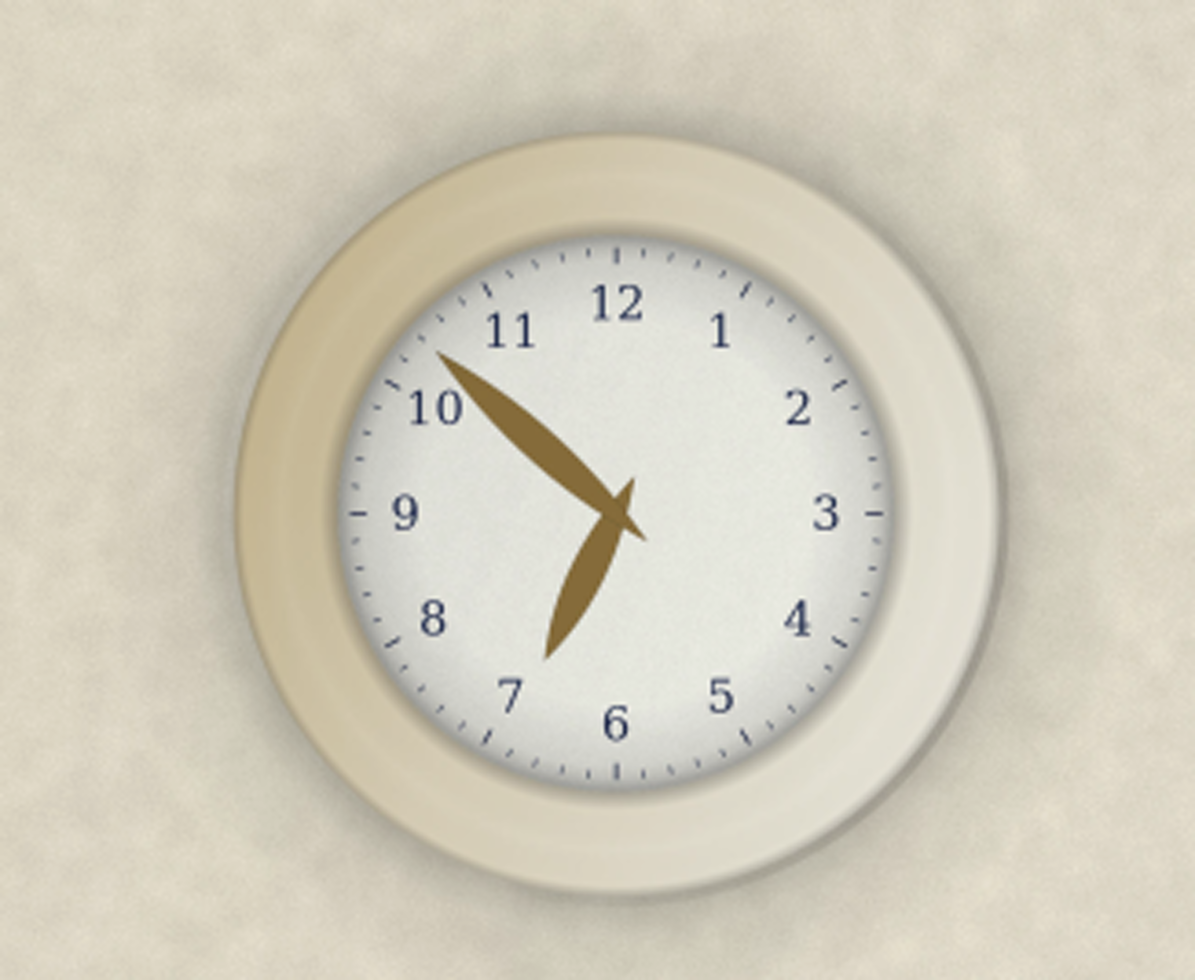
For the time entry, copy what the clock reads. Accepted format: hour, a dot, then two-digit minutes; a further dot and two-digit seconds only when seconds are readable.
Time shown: 6.52
